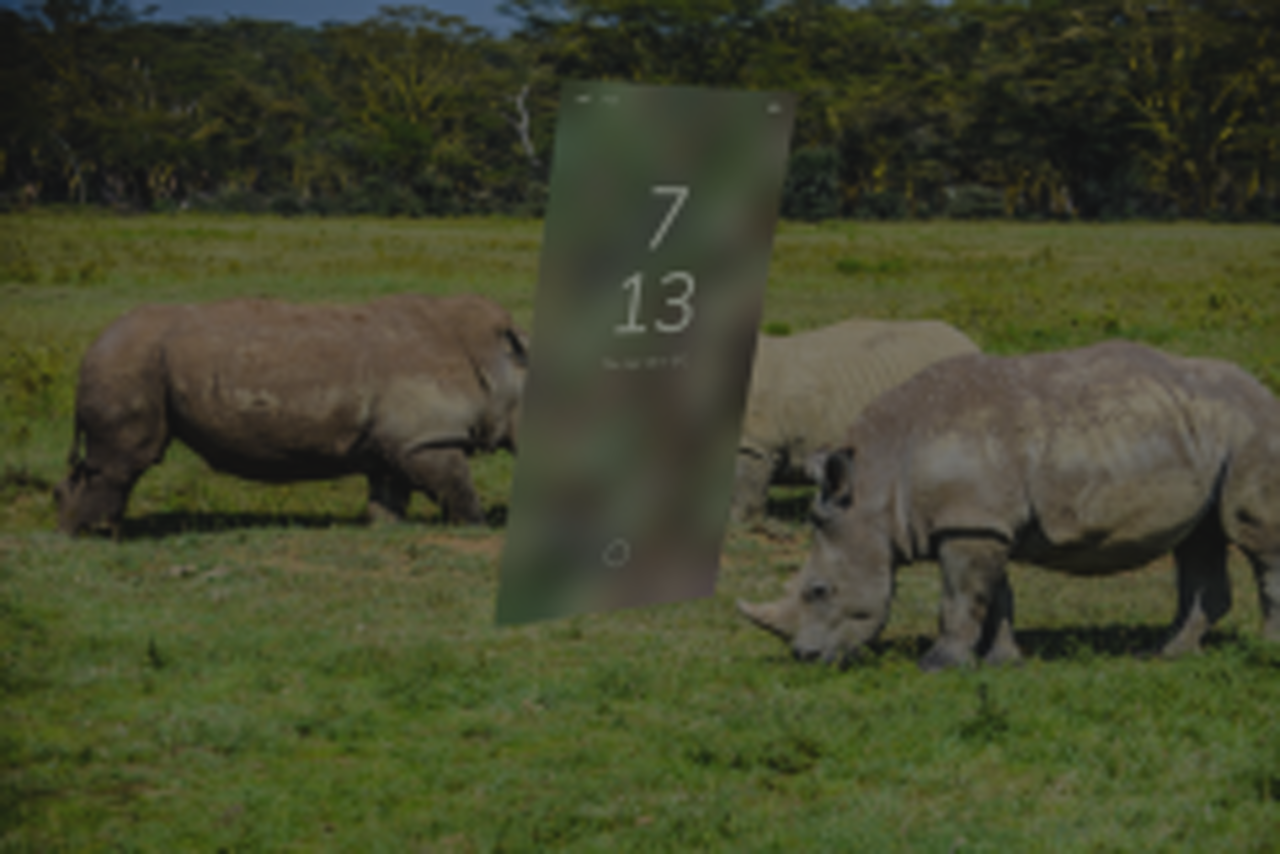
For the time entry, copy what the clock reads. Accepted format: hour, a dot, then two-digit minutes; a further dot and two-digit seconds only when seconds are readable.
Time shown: 7.13
